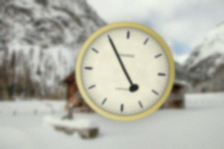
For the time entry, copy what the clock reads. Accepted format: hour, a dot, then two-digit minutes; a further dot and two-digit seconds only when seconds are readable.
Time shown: 4.55
